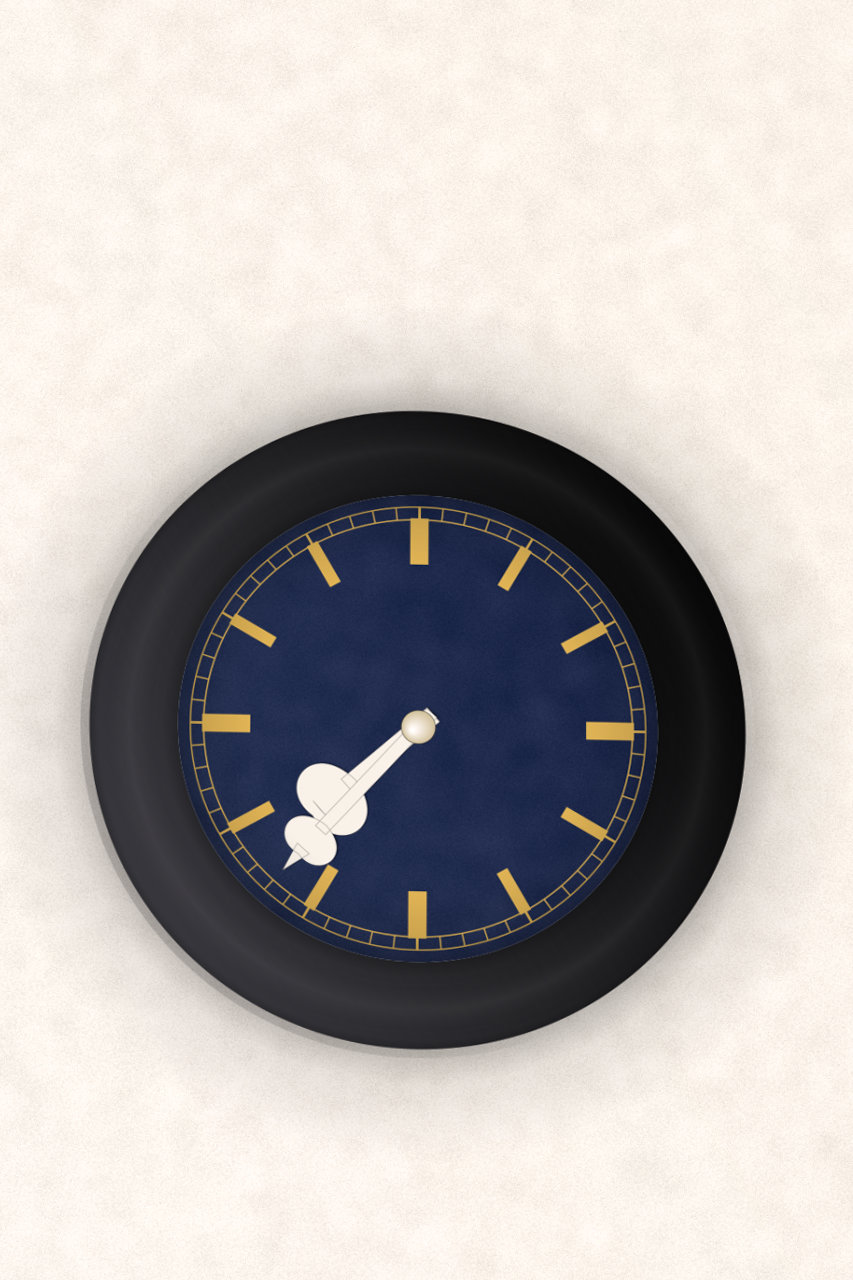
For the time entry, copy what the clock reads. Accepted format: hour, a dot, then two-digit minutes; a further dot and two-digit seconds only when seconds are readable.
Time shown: 7.37
